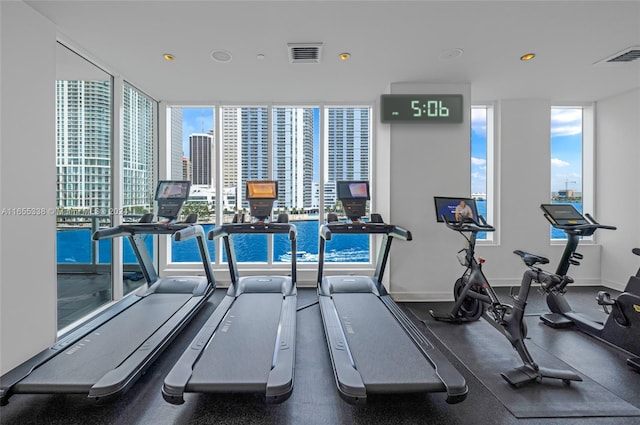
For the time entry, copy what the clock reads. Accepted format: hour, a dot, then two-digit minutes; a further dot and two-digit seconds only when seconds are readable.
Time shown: 5.06
